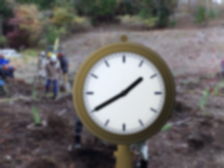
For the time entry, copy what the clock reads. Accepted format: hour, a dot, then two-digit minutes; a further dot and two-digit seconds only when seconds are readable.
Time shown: 1.40
